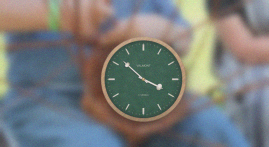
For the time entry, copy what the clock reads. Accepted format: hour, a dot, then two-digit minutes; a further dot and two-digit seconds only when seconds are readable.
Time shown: 3.52
